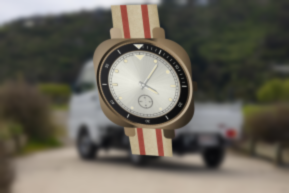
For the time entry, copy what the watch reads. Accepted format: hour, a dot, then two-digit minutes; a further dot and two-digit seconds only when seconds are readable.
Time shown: 4.06
